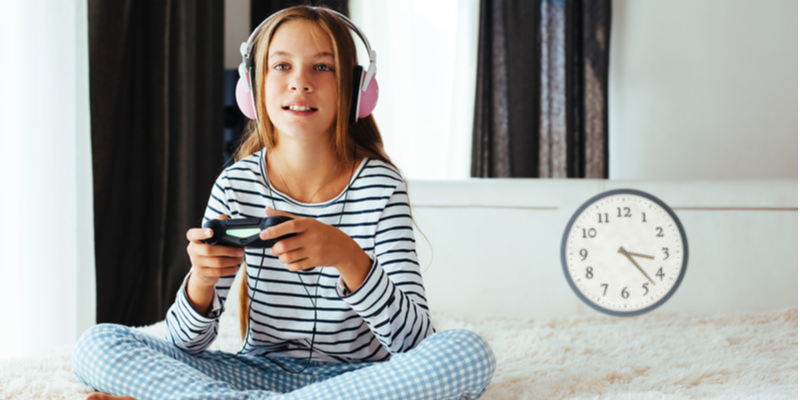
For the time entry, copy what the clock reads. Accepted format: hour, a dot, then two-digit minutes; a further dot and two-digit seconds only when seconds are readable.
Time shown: 3.23
